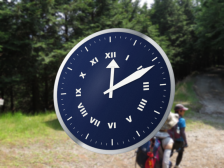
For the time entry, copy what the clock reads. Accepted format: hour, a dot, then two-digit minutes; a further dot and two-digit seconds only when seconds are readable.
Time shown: 12.11
